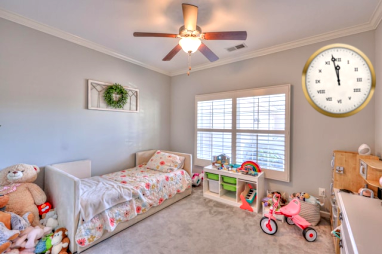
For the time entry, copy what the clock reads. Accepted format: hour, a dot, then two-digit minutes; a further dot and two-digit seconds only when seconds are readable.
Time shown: 11.58
